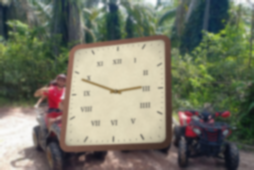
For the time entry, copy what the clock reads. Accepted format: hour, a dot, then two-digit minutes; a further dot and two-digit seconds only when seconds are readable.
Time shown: 2.49
